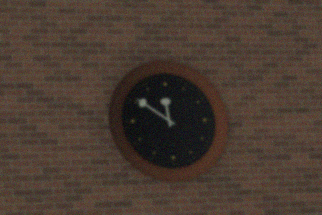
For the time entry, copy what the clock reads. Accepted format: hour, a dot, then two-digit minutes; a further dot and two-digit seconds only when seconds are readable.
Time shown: 11.51
